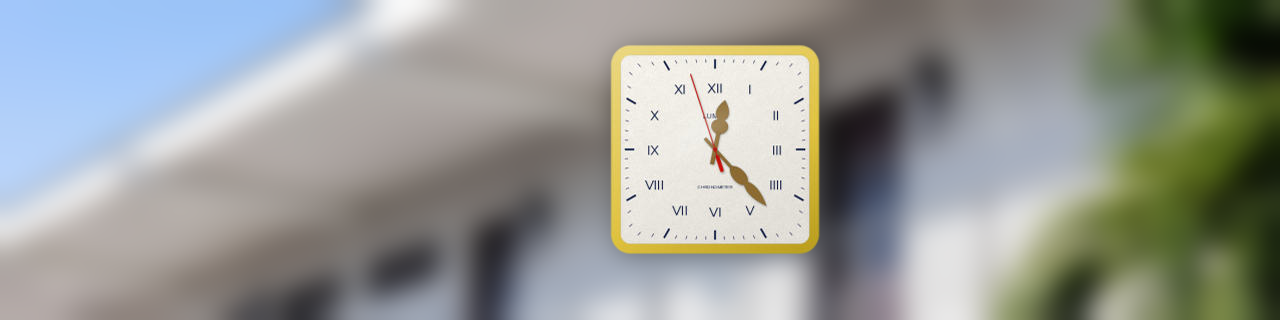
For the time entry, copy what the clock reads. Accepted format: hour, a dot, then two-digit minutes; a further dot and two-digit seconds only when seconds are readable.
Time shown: 12.22.57
